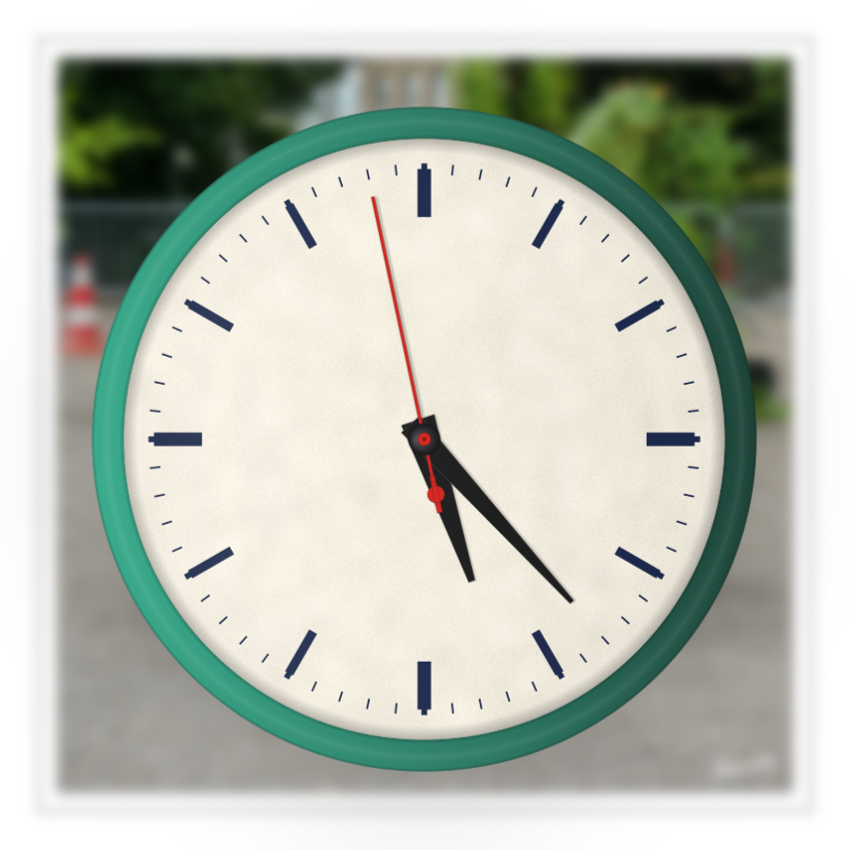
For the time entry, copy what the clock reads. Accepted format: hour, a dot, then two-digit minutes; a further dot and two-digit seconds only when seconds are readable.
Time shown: 5.22.58
